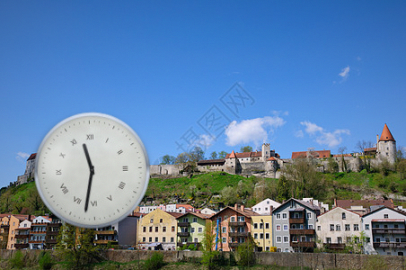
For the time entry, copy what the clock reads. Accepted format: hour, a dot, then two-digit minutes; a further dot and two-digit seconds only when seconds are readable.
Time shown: 11.32
